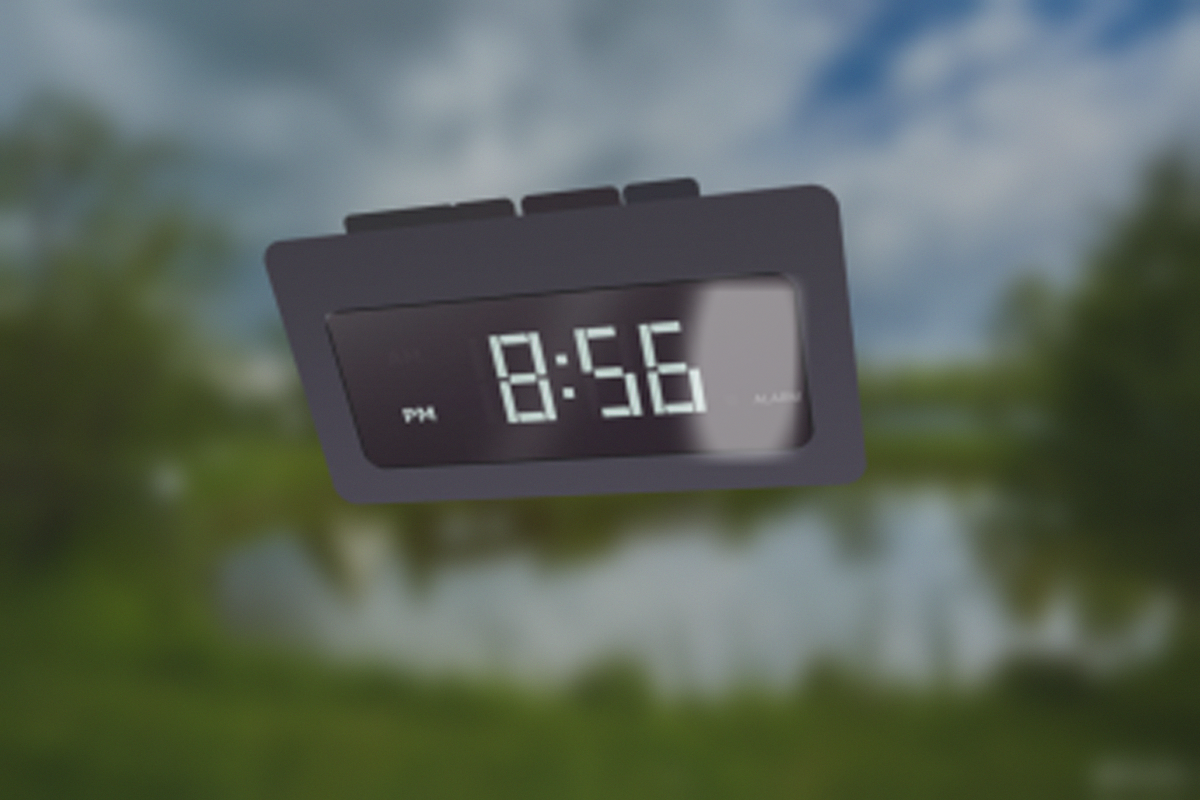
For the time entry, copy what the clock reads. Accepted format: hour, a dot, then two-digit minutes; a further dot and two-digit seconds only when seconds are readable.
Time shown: 8.56
